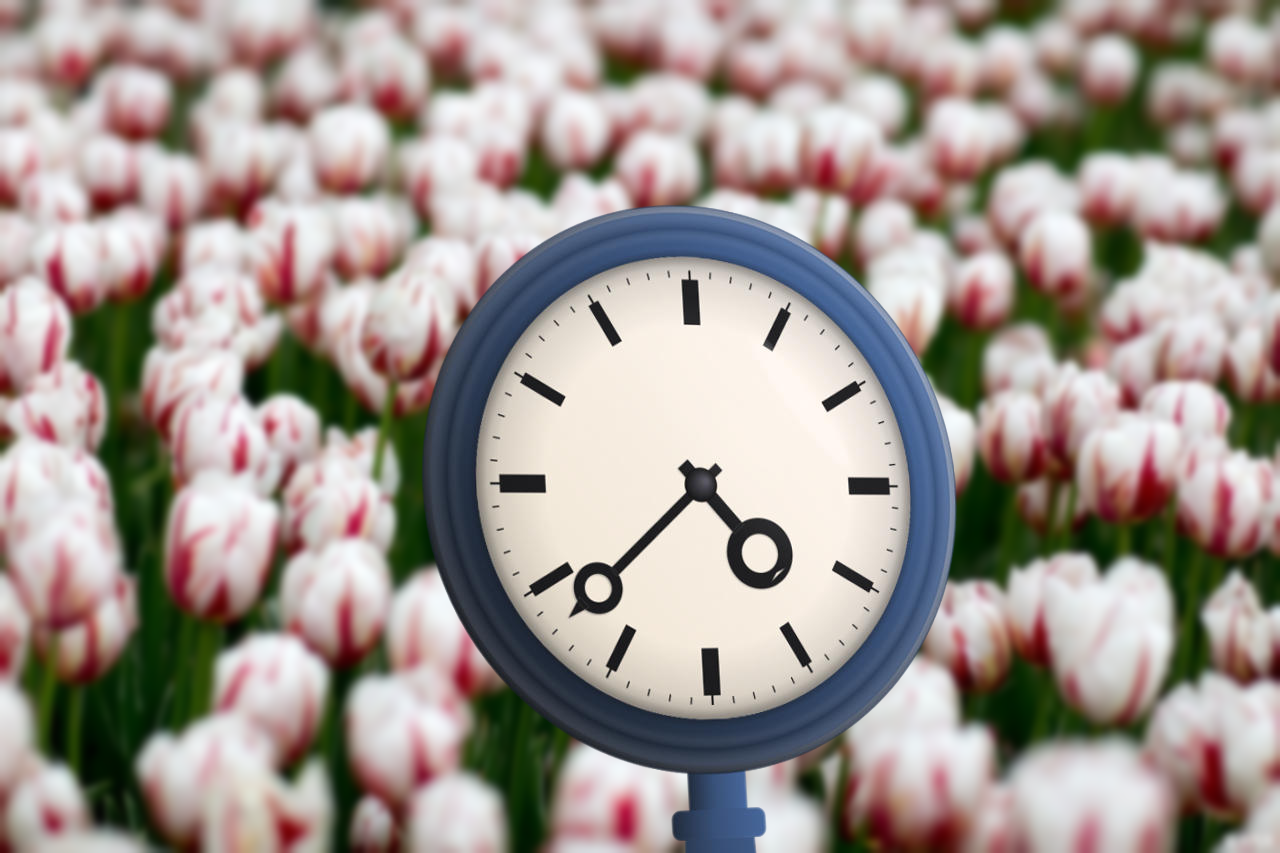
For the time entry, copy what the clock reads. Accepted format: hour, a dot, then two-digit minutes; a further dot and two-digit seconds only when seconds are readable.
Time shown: 4.38
